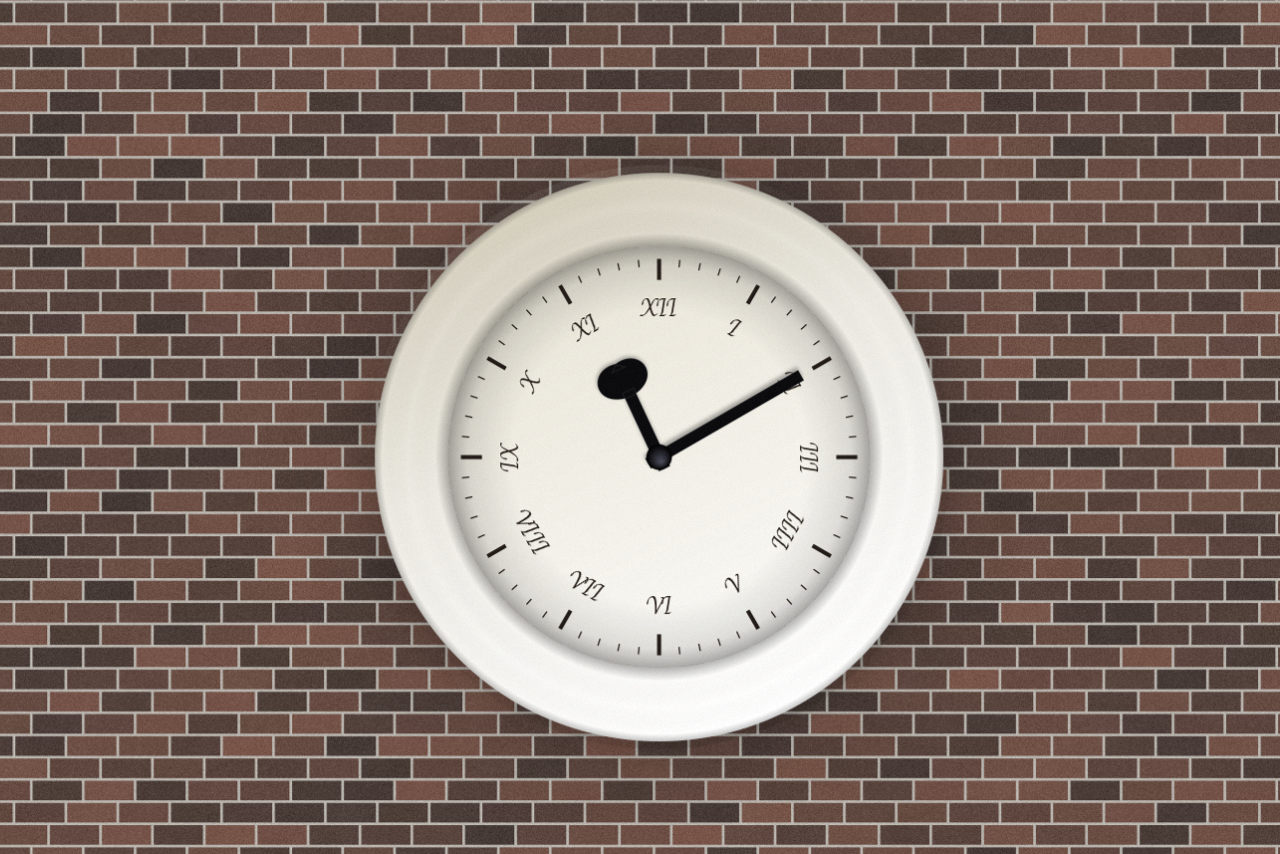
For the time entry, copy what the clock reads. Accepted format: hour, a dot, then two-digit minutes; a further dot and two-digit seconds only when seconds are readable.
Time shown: 11.10
